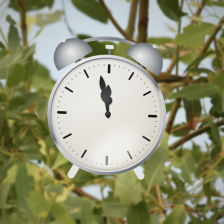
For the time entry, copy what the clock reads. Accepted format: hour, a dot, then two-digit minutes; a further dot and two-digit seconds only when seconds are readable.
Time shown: 11.58
